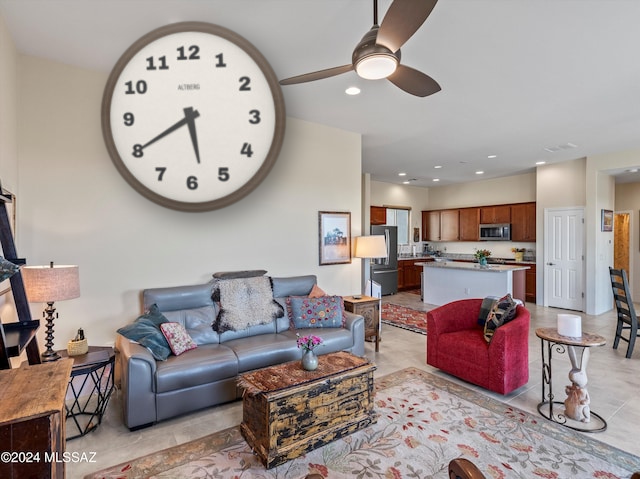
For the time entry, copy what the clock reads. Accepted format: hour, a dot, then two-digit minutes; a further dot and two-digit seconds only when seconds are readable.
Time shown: 5.40
